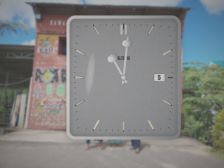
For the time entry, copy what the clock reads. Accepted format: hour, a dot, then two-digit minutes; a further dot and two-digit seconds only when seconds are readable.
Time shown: 11.01
